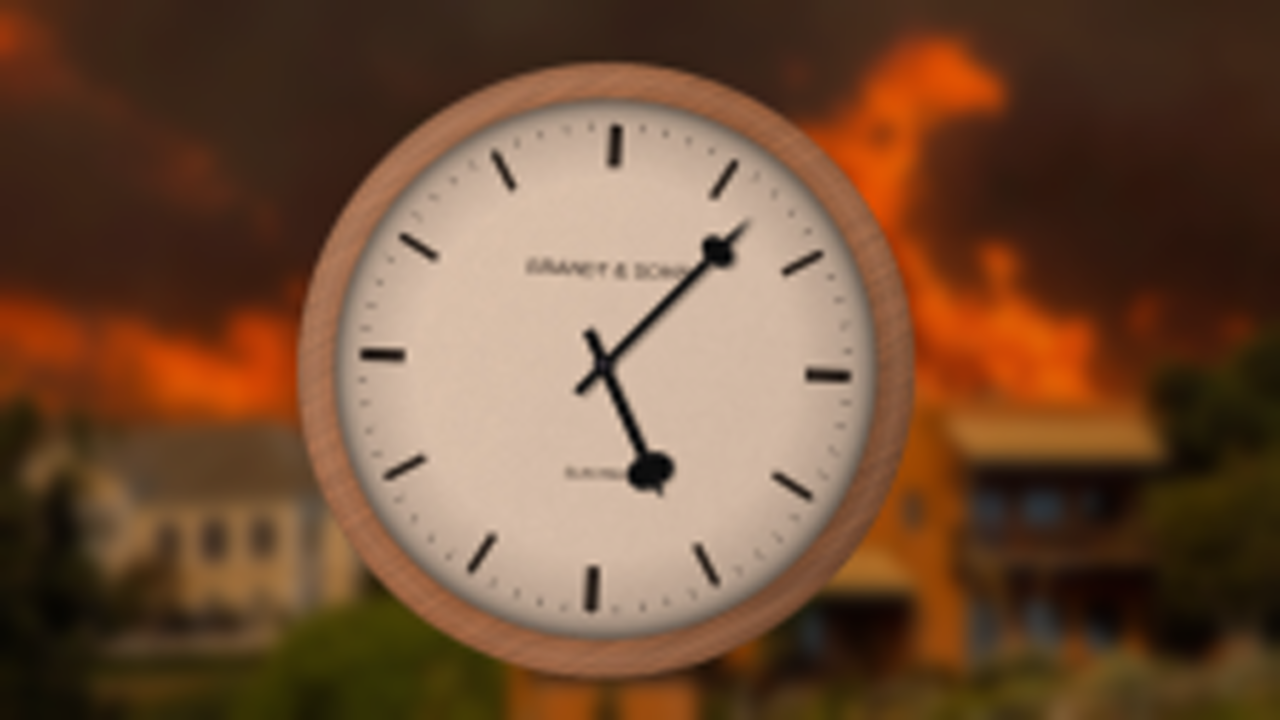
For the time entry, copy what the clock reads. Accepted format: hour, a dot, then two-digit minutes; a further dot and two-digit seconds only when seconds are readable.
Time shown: 5.07
